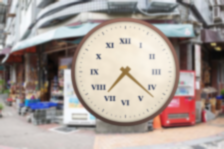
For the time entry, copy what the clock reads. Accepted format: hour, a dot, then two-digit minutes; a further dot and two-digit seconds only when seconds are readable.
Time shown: 7.22
